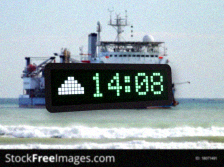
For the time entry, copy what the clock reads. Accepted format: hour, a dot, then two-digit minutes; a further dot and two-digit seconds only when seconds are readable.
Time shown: 14.08
